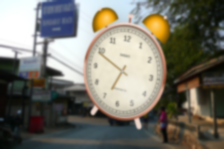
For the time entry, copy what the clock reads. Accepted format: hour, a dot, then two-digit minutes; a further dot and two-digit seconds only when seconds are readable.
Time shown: 6.49
